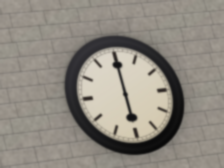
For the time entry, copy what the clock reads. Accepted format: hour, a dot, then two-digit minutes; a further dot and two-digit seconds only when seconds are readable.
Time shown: 6.00
